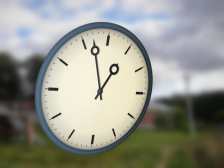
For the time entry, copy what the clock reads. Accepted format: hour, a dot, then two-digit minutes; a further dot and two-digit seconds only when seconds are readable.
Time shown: 12.57
